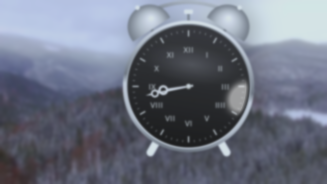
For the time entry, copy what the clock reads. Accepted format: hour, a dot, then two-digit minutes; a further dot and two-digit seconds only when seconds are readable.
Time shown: 8.43
